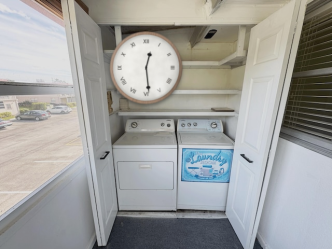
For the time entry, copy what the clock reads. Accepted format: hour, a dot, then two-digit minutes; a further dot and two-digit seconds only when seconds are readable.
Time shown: 12.29
